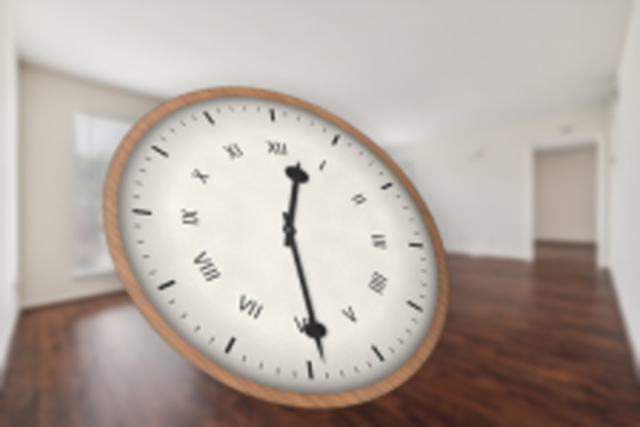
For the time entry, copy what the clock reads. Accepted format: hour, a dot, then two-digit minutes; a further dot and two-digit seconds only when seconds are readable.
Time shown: 12.29
